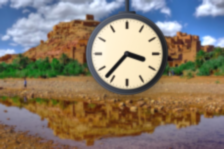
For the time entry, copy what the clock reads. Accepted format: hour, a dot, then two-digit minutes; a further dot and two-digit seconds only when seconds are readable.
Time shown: 3.37
